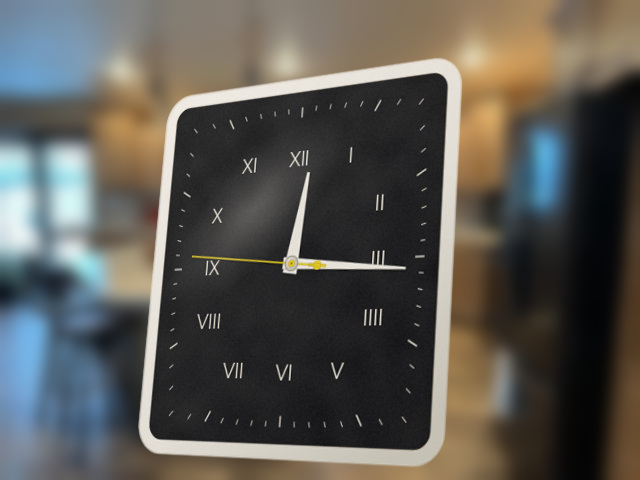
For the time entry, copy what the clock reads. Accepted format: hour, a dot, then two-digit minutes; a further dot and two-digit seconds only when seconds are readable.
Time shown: 12.15.46
